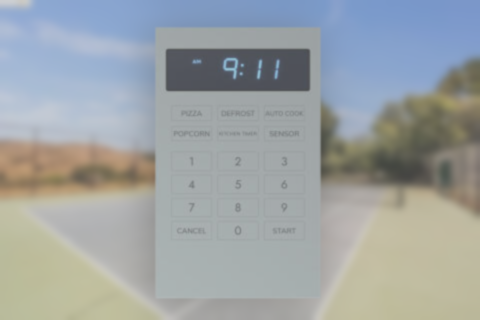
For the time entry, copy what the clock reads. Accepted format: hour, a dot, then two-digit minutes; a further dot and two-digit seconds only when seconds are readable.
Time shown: 9.11
